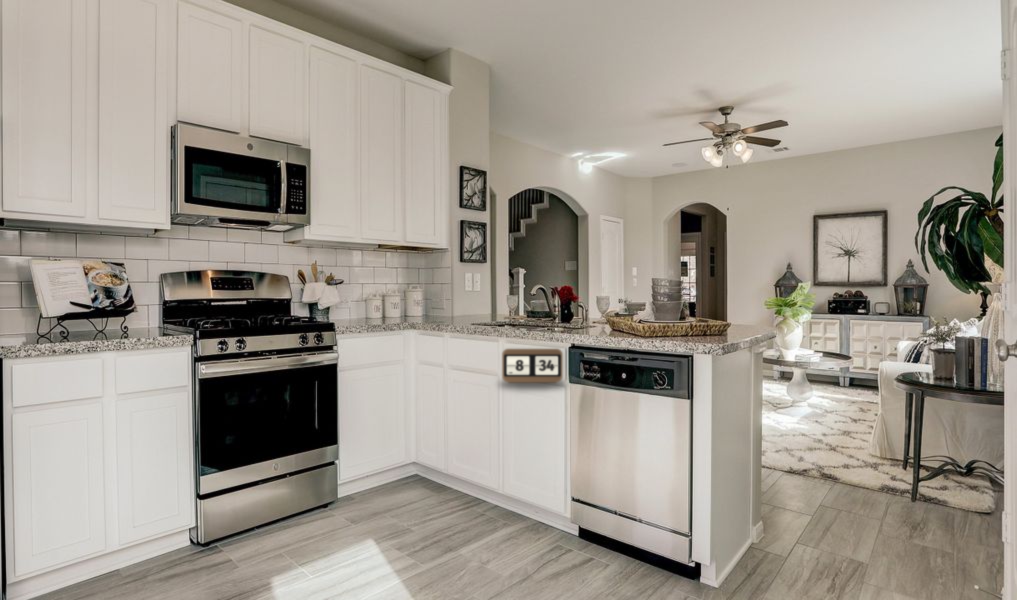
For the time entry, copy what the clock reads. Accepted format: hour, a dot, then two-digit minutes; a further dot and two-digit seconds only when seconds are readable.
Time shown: 8.34
